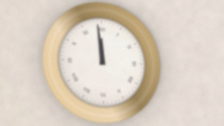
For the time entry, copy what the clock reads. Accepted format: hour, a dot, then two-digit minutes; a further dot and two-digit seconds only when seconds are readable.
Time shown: 11.59
